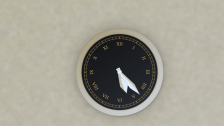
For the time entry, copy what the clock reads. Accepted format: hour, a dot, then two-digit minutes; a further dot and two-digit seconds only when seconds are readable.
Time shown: 5.23
